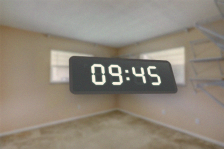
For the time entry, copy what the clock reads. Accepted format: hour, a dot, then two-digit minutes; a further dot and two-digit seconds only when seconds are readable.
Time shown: 9.45
